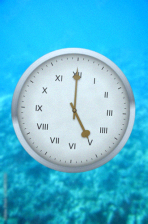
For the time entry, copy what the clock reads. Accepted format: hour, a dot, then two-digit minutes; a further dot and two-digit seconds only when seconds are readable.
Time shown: 5.00
